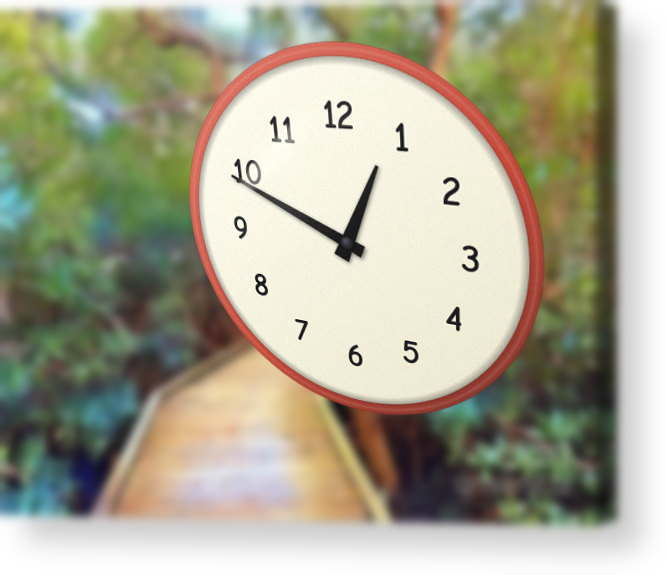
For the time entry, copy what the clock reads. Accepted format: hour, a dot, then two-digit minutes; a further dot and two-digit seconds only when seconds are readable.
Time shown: 12.49
